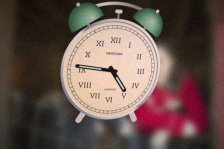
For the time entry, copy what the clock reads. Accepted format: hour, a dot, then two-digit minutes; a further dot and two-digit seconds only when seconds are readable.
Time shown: 4.46
